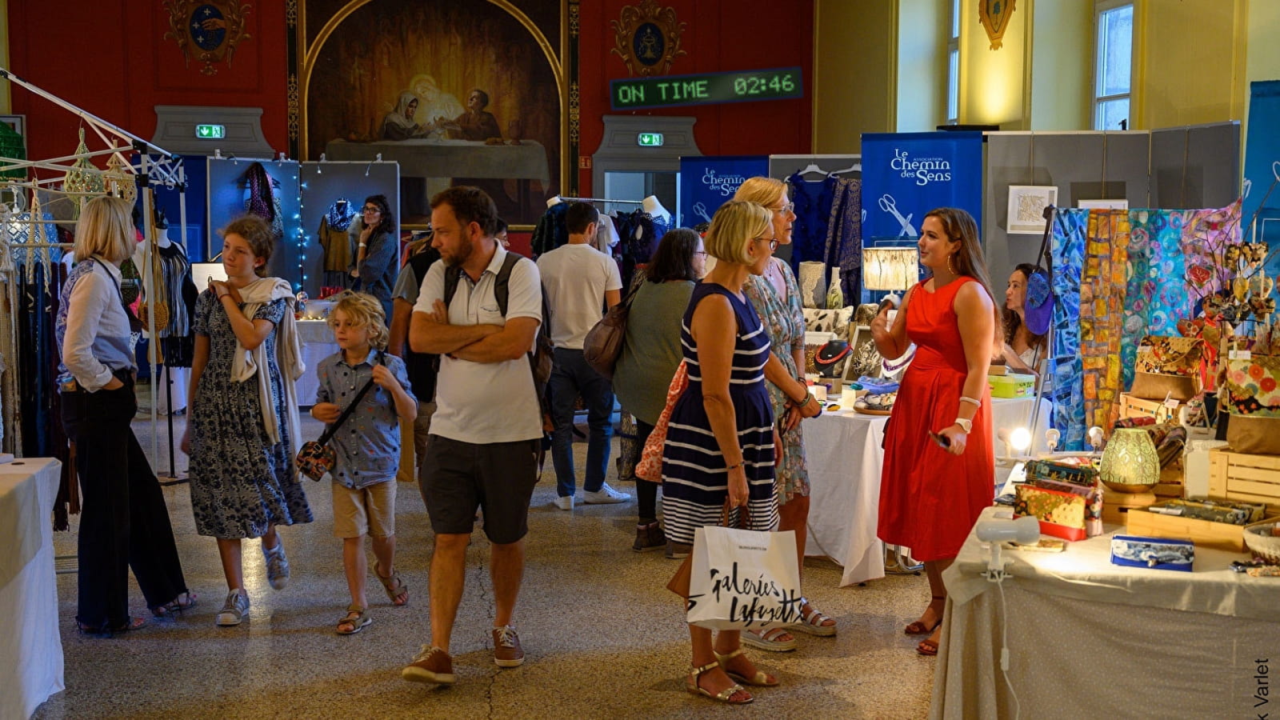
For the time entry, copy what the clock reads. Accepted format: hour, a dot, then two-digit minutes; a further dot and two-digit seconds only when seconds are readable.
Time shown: 2.46
